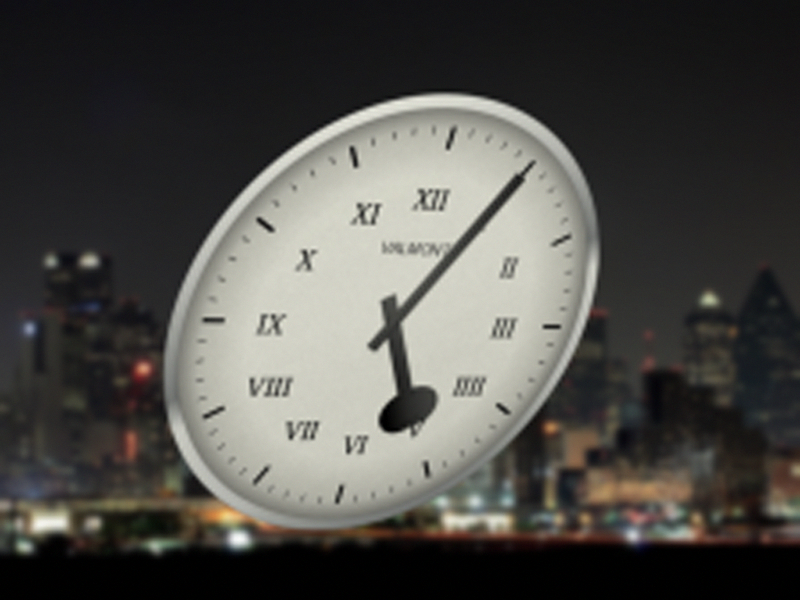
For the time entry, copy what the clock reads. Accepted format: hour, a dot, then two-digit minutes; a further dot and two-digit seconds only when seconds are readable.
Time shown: 5.05
